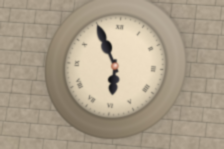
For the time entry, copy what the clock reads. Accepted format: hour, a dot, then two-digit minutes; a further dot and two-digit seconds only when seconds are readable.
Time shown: 5.55
